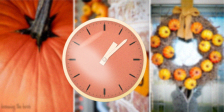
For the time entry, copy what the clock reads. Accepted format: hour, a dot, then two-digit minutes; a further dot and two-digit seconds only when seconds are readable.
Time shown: 1.08
